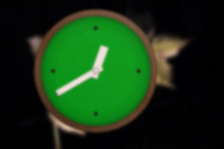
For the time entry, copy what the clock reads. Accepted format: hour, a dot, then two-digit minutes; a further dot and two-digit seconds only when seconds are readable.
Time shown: 12.40
